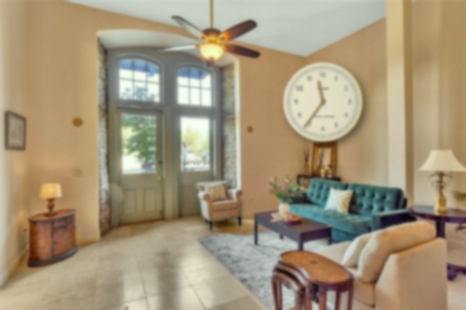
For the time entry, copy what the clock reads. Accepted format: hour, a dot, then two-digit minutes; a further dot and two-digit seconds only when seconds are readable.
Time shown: 11.36
